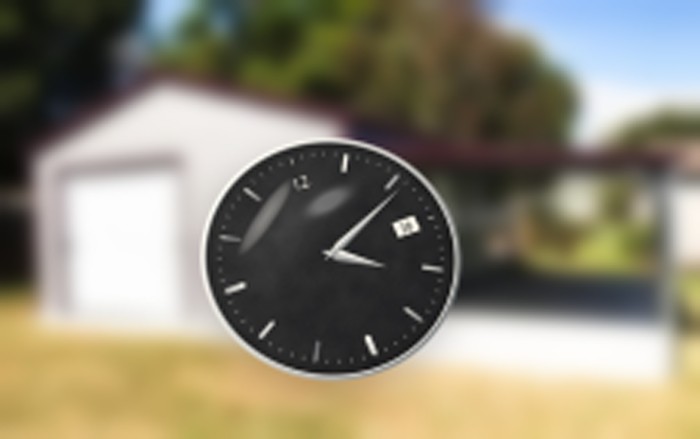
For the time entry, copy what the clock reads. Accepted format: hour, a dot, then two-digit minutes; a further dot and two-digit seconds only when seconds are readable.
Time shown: 4.11
